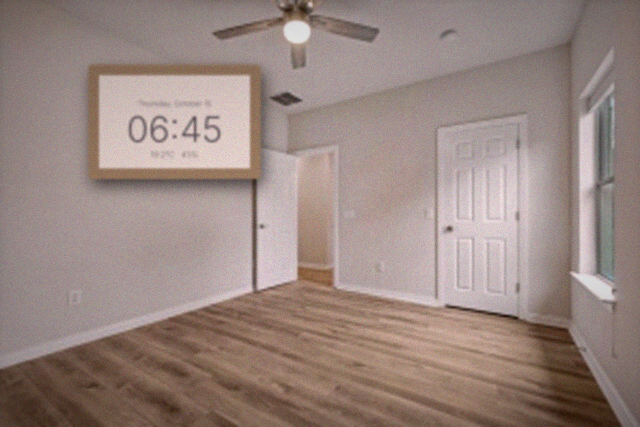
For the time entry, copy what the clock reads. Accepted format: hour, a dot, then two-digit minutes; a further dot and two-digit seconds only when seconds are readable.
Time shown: 6.45
